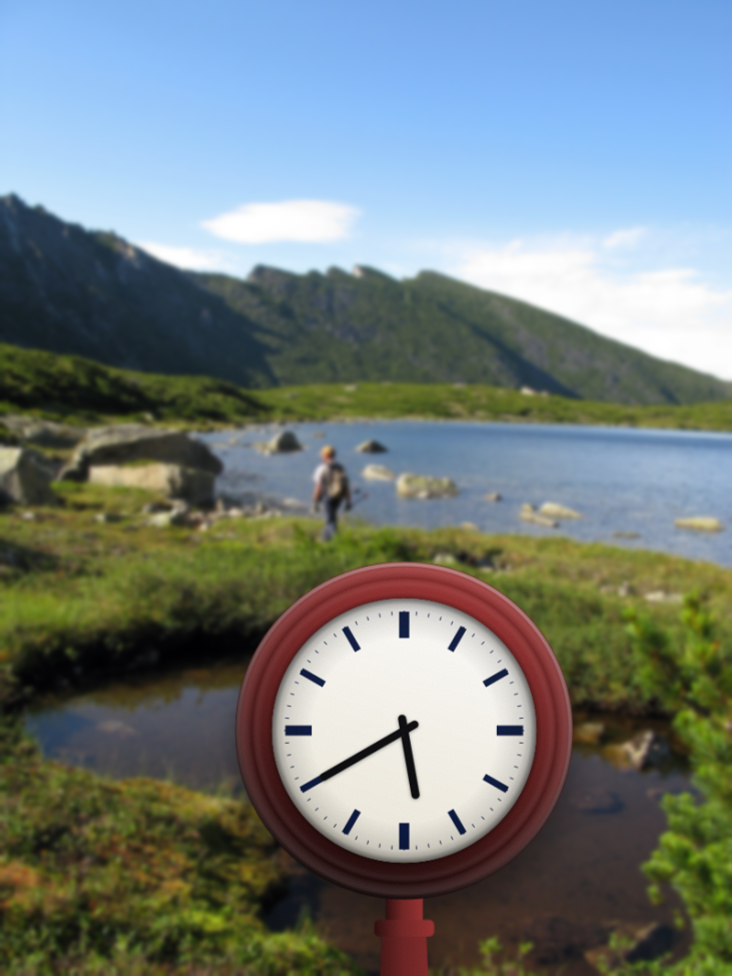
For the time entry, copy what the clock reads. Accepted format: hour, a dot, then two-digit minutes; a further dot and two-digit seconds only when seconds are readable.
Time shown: 5.40
